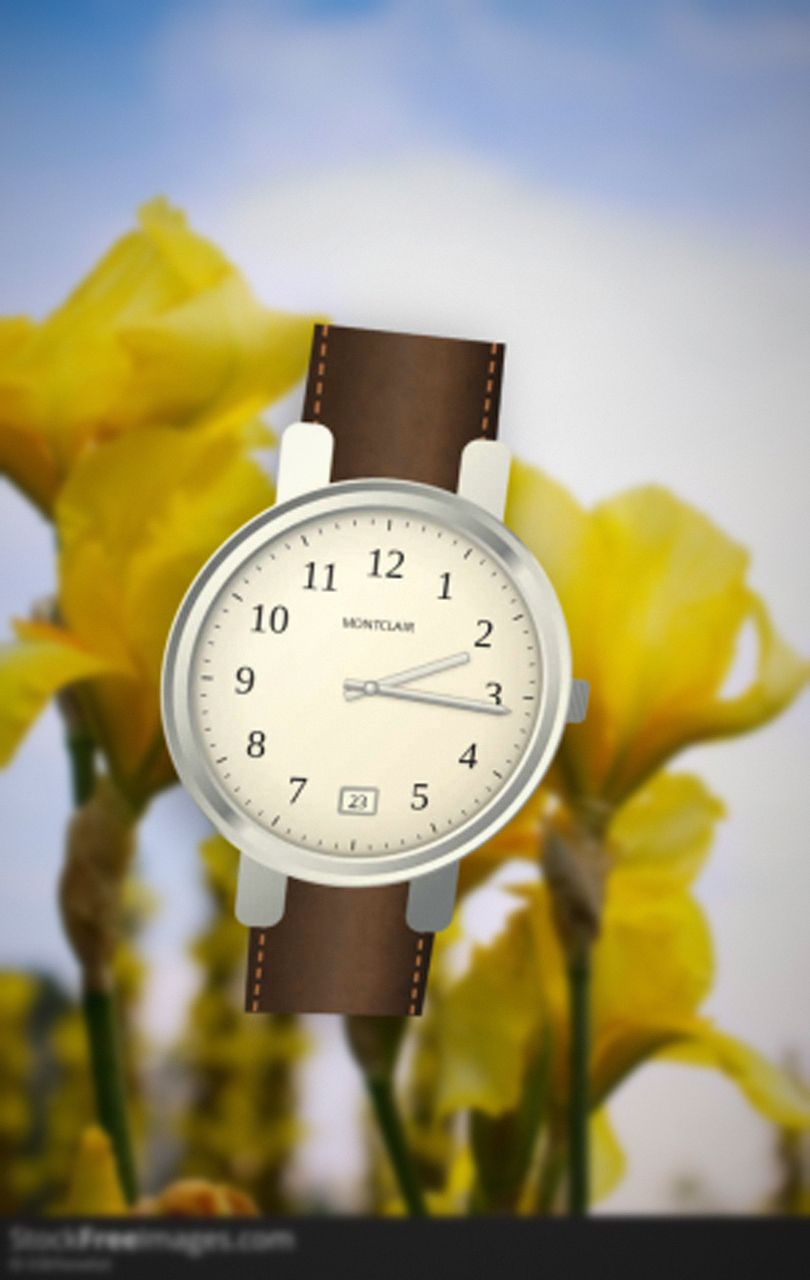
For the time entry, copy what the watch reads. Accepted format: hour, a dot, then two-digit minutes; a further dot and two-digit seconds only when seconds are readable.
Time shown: 2.16
